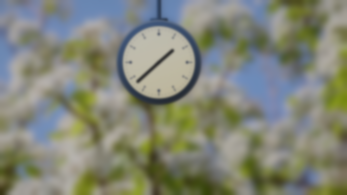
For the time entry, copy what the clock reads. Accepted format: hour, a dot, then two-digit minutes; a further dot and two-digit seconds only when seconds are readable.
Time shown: 1.38
